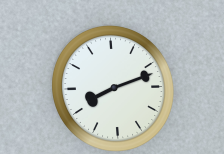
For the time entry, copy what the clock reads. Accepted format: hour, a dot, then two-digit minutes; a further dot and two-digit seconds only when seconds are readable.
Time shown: 8.12
